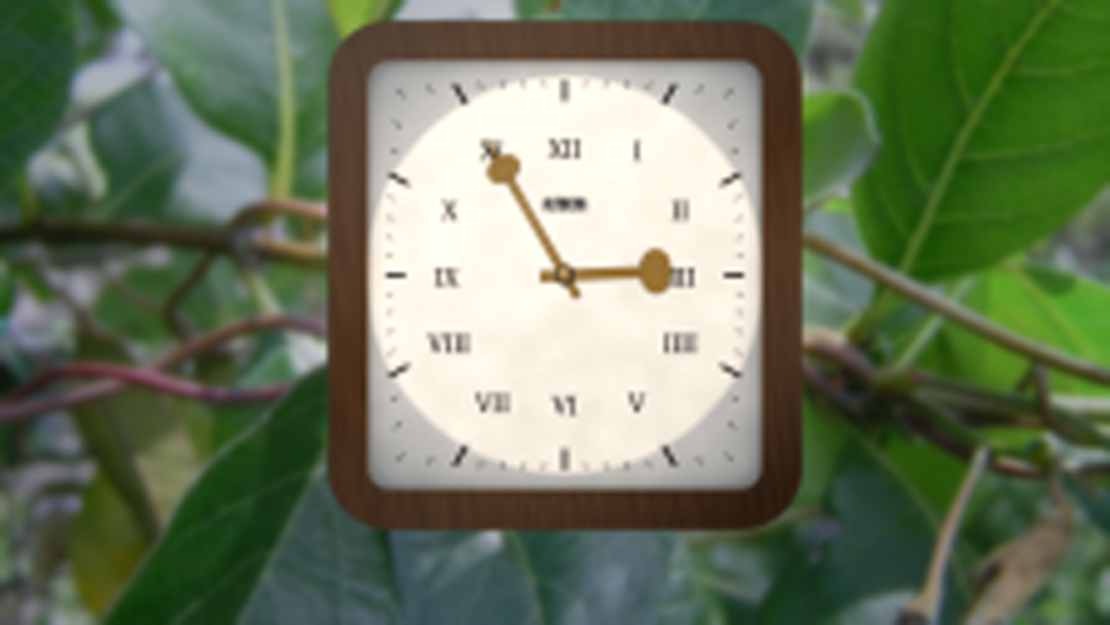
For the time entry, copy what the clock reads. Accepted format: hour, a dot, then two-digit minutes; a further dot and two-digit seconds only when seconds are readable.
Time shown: 2.55
